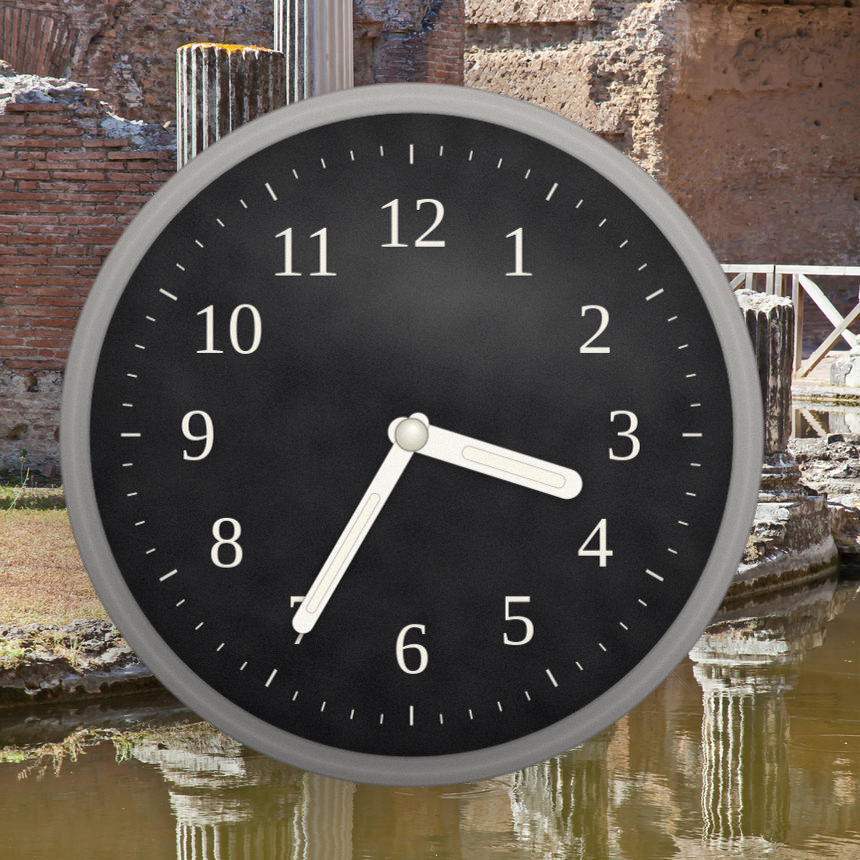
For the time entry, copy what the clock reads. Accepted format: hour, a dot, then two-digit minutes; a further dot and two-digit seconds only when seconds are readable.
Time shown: 3.35
